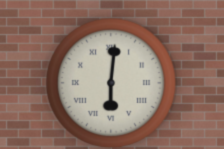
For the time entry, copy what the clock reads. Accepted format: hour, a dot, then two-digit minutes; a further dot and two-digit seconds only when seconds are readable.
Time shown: 6.01
